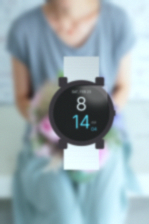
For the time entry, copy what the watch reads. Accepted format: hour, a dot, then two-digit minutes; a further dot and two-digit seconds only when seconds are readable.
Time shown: 8.14
